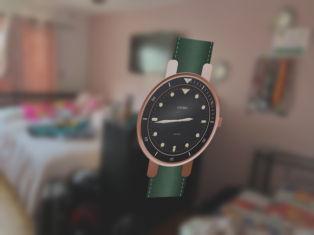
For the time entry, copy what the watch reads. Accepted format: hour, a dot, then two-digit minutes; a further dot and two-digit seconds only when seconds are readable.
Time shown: 2.44
